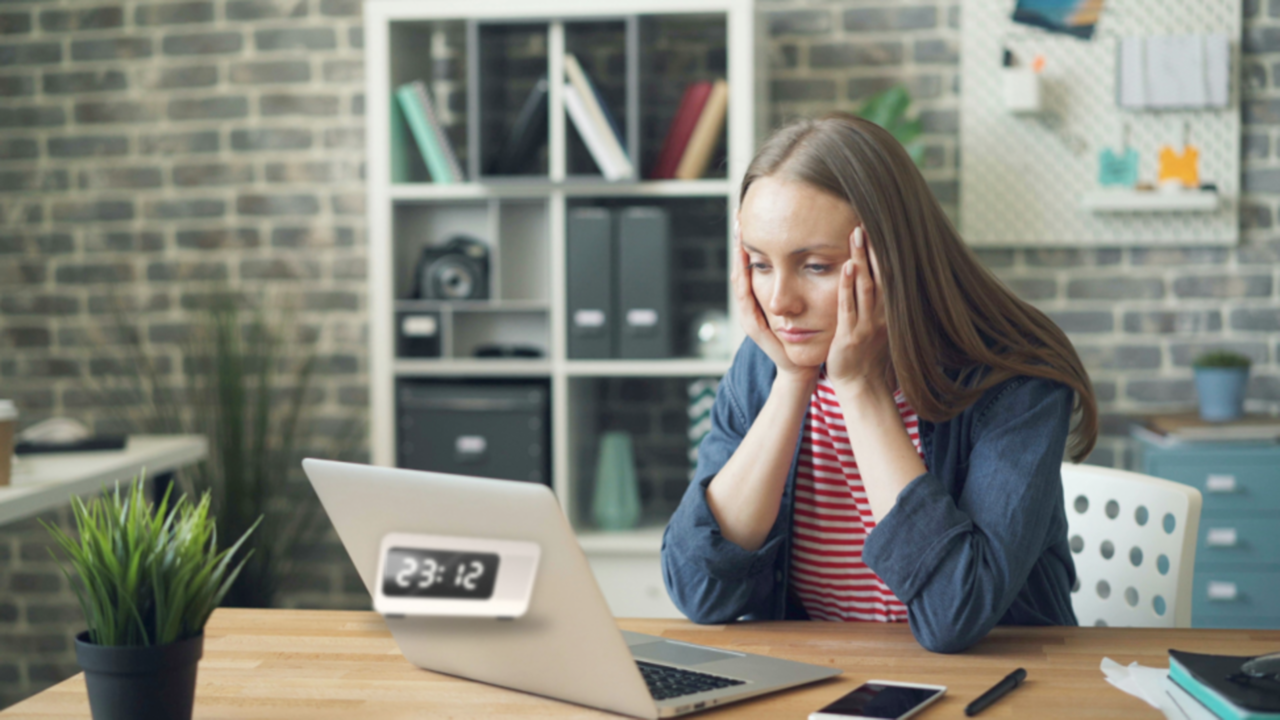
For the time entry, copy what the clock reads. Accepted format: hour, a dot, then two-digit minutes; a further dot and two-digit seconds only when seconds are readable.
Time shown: 23.12
